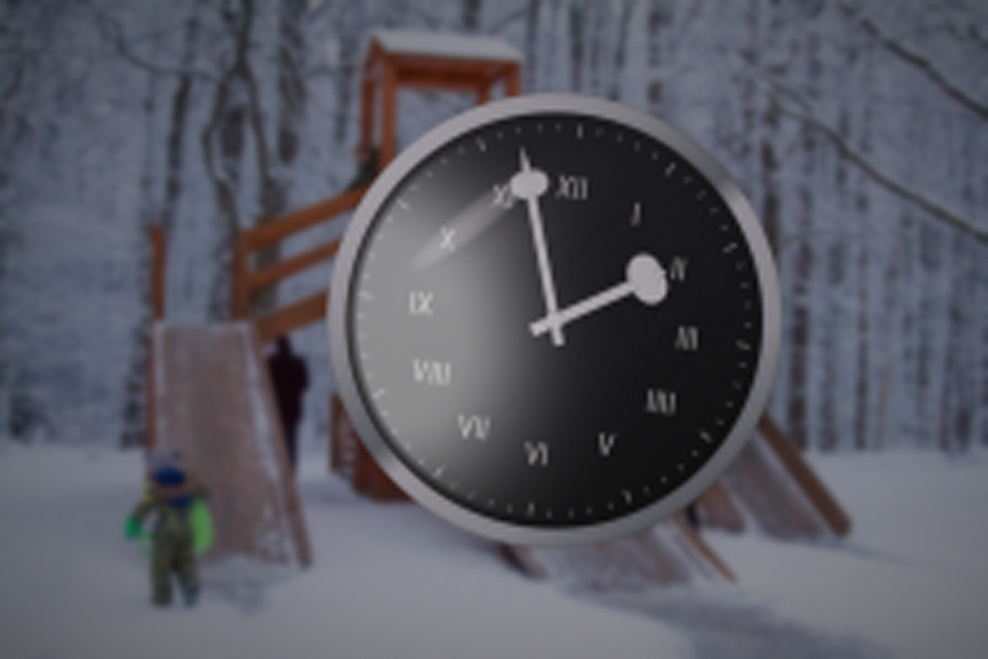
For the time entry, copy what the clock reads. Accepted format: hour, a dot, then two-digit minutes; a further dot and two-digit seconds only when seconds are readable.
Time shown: 1.57
